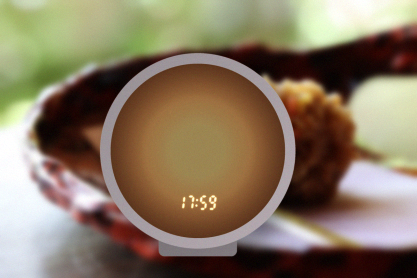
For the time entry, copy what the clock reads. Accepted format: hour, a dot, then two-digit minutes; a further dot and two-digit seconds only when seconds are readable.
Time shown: 17.59
